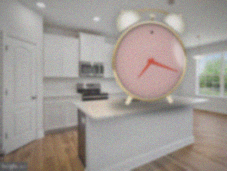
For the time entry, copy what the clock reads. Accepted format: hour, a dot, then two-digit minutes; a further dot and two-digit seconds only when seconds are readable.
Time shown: 7.18
